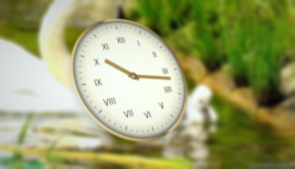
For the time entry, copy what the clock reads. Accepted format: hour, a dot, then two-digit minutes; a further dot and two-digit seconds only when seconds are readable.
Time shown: 10.17
